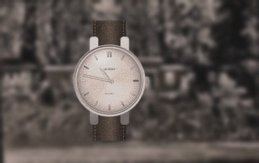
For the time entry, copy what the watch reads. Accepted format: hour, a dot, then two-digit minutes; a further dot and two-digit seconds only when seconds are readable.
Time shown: 10.47
